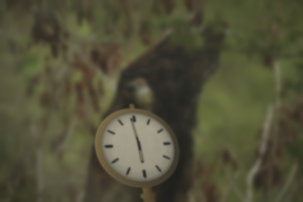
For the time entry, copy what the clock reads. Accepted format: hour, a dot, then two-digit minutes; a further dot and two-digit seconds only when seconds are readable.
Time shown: 5.59
